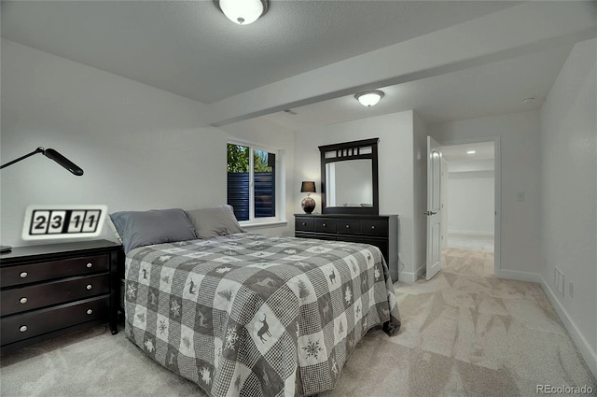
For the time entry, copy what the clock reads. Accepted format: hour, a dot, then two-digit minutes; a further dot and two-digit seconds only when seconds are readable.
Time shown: 23.11
